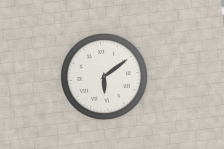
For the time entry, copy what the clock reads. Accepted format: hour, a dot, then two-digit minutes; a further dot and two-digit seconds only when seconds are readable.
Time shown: 6.10
